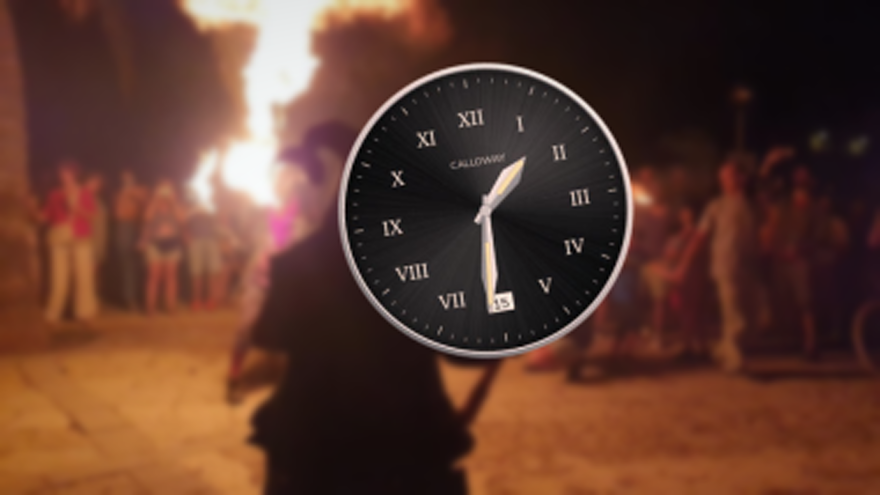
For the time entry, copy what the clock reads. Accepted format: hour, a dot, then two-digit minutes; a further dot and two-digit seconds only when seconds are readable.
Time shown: 1.31
